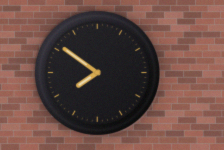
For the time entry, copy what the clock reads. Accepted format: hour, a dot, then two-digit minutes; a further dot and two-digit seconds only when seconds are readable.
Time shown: 7.51
